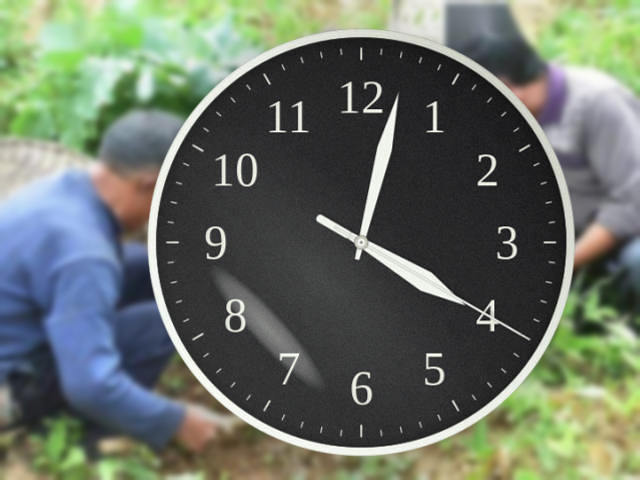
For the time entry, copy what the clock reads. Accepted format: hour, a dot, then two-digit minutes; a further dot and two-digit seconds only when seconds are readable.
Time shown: 4.02.20
